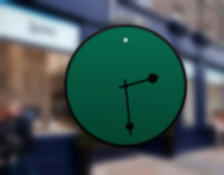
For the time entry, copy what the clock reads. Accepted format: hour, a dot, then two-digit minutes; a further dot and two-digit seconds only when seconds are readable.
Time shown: 2.29
